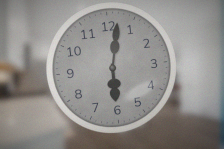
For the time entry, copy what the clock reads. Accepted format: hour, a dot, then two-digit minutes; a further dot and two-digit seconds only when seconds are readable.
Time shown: 6.02
